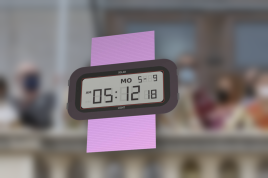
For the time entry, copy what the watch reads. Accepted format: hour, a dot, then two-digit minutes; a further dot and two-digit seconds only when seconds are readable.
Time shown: 5.12.18
